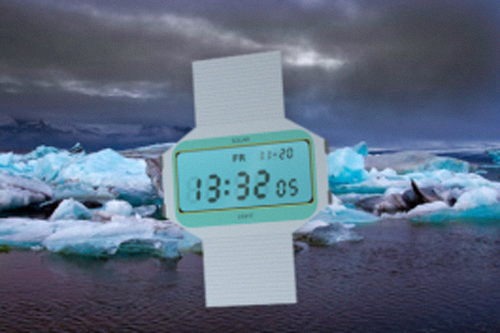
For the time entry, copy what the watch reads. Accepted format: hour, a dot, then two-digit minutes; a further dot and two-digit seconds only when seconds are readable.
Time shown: 13.32.05
